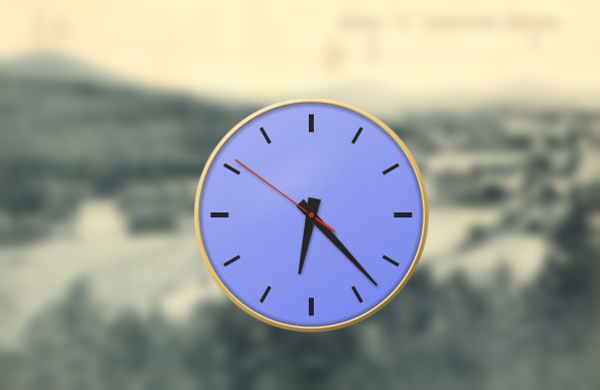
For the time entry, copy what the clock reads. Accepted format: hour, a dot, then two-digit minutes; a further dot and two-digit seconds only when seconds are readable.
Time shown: 6.22.51
